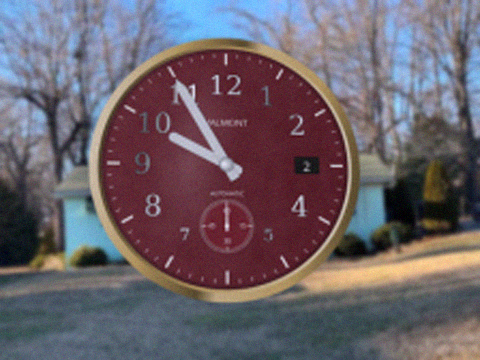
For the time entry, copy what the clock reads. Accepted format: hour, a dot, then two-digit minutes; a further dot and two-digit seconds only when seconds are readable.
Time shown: 9.55
